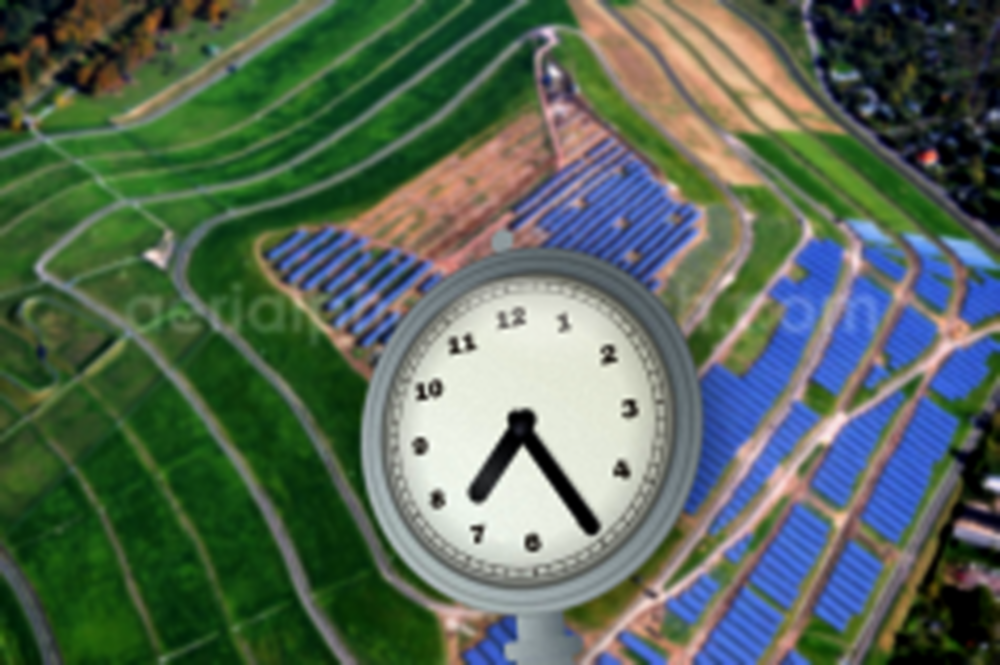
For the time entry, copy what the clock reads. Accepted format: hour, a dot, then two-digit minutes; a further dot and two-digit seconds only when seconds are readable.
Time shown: 7.25
